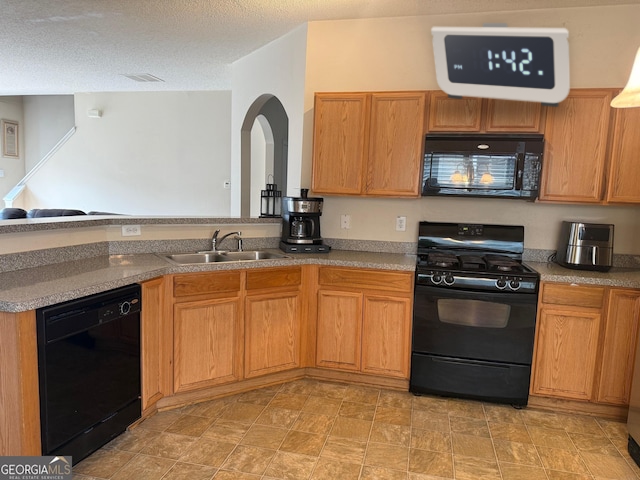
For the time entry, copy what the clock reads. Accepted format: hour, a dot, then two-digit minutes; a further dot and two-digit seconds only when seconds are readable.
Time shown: 1.42
